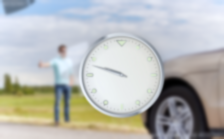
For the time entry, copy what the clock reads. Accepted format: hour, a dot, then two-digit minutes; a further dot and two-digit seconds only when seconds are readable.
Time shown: 9.48
